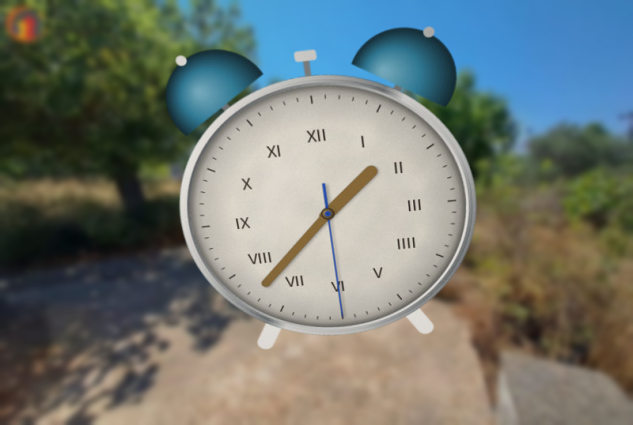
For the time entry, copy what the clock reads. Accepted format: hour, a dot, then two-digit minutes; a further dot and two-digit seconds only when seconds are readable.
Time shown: 1.37.30
